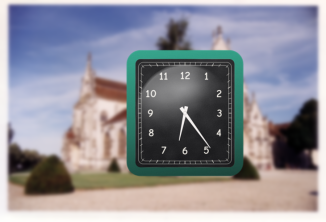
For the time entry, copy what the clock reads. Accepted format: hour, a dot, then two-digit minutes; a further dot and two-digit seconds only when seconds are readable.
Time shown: 6.24
